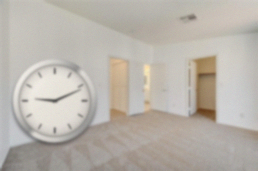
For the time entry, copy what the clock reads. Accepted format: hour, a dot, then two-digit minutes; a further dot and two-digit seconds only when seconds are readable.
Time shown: 9.11
